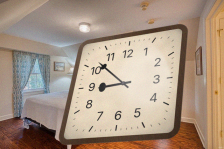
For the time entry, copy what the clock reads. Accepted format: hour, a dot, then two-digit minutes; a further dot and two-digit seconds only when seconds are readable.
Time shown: 8.52
